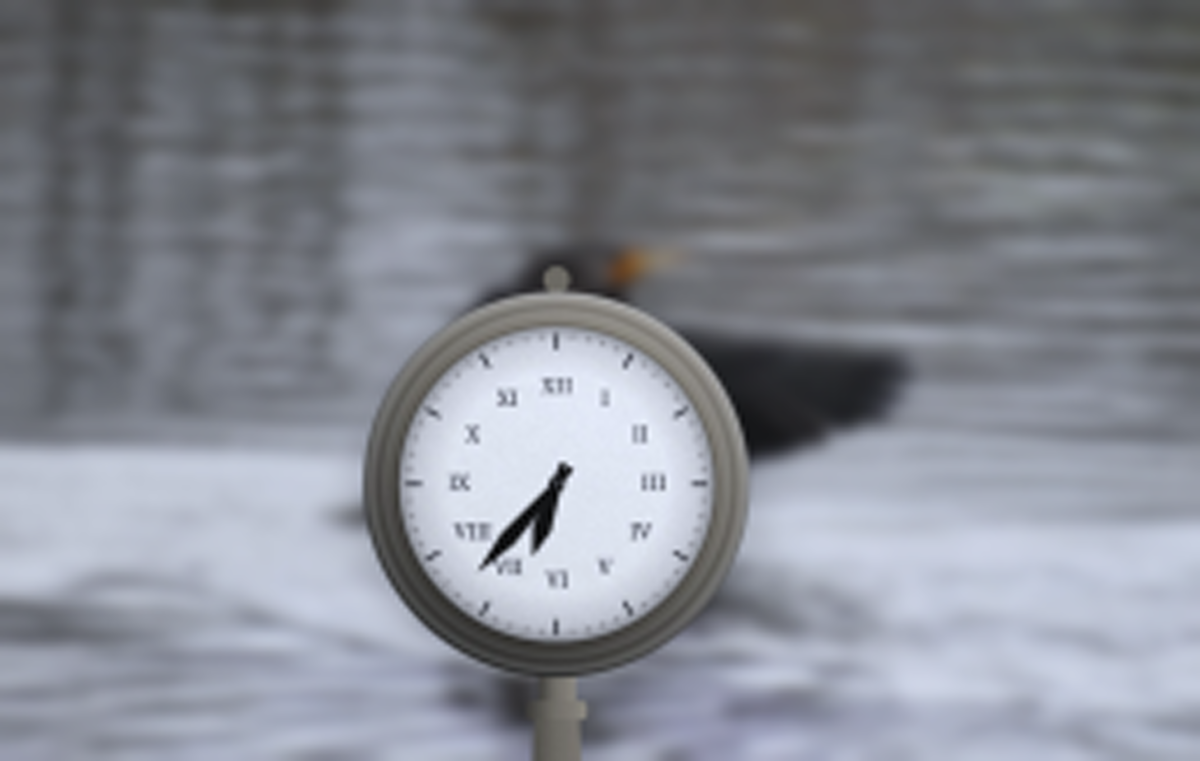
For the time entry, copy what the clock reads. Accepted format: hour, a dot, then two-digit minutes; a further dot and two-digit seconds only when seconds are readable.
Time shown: 6.37
